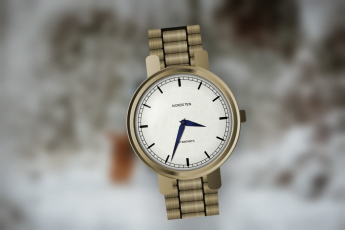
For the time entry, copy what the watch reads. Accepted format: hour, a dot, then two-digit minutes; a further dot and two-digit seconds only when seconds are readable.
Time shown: 3.34
